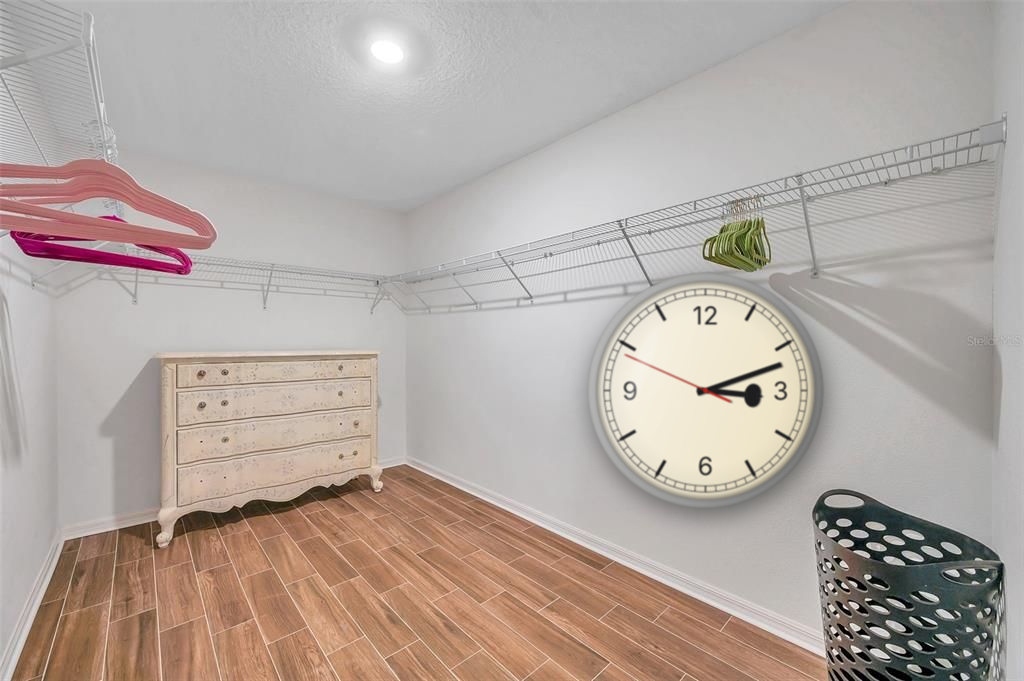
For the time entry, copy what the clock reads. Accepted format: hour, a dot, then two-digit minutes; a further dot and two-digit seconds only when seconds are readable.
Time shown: 3.11.49
